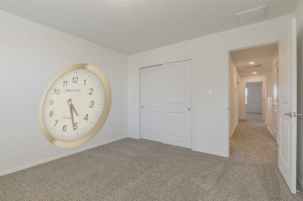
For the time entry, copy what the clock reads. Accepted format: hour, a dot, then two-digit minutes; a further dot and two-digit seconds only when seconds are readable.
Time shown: 4.26
